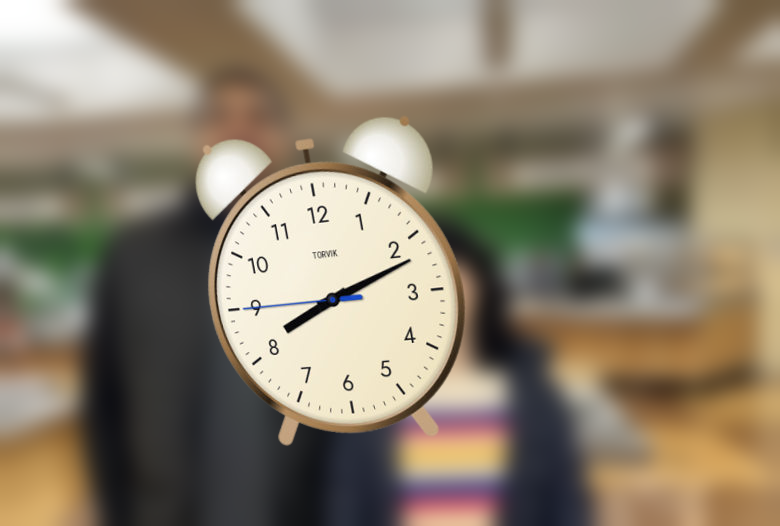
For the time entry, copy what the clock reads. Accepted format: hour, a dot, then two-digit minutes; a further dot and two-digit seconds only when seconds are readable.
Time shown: 8.11.45
